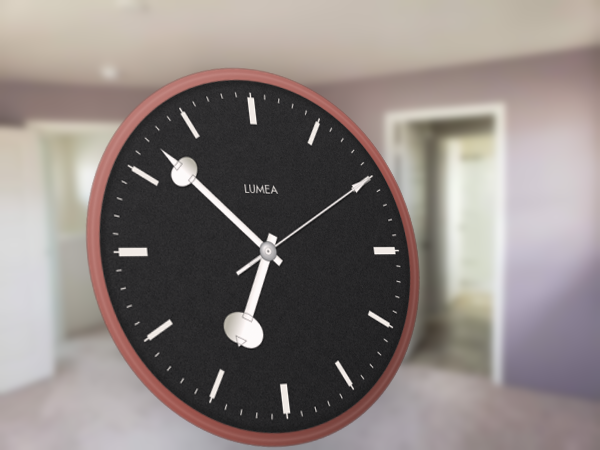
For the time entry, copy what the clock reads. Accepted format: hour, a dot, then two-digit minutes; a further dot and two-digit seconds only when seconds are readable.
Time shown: 6.52.10
